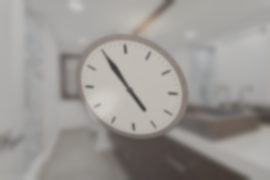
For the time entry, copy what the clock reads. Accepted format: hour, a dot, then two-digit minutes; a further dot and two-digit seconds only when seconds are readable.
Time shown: 4.55
